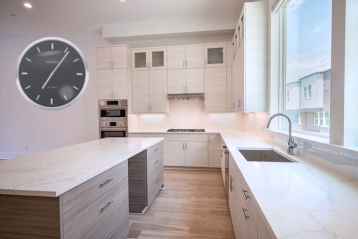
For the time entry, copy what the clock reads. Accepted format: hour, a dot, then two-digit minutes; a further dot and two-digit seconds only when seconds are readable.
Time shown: 7.06
